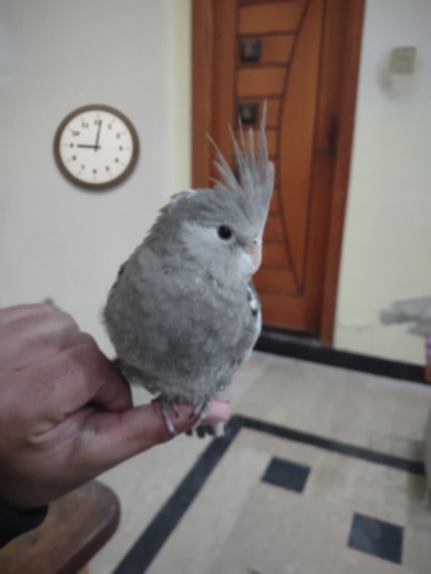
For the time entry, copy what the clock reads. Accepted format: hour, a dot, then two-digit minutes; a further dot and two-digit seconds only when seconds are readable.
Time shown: 9.01
